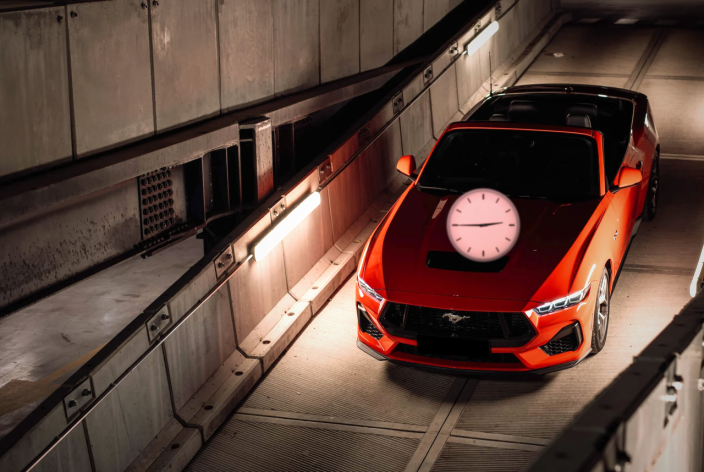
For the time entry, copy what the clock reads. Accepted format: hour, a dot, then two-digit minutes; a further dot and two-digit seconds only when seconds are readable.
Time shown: 2.45
